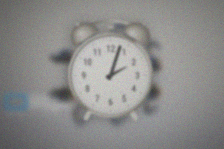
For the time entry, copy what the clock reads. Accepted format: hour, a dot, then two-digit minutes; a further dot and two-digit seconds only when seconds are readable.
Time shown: 2.03
